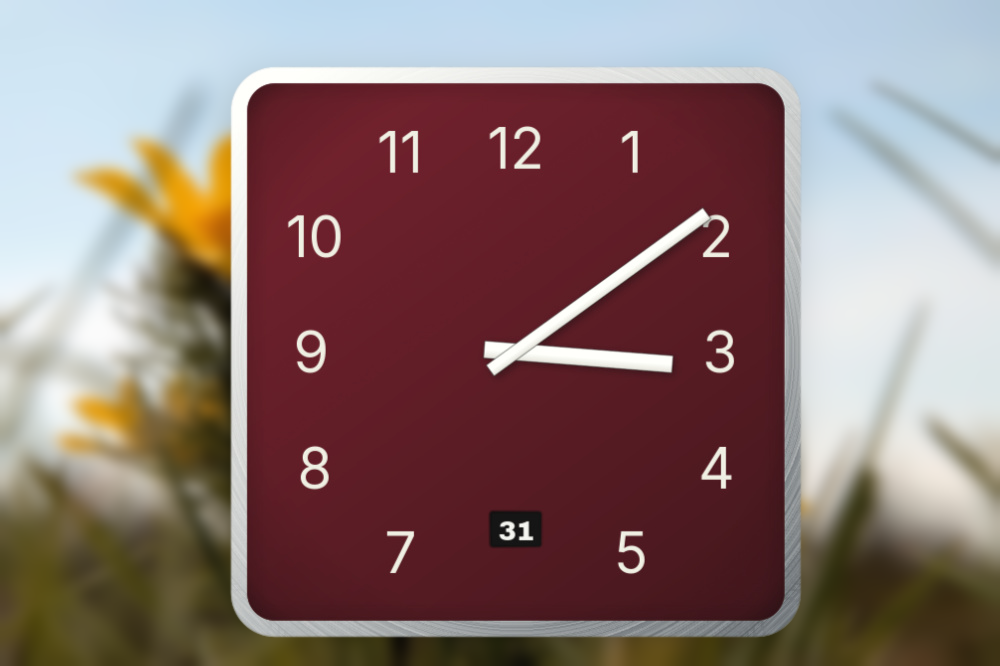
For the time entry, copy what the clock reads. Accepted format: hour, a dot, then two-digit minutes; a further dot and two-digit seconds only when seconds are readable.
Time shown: 3.09
